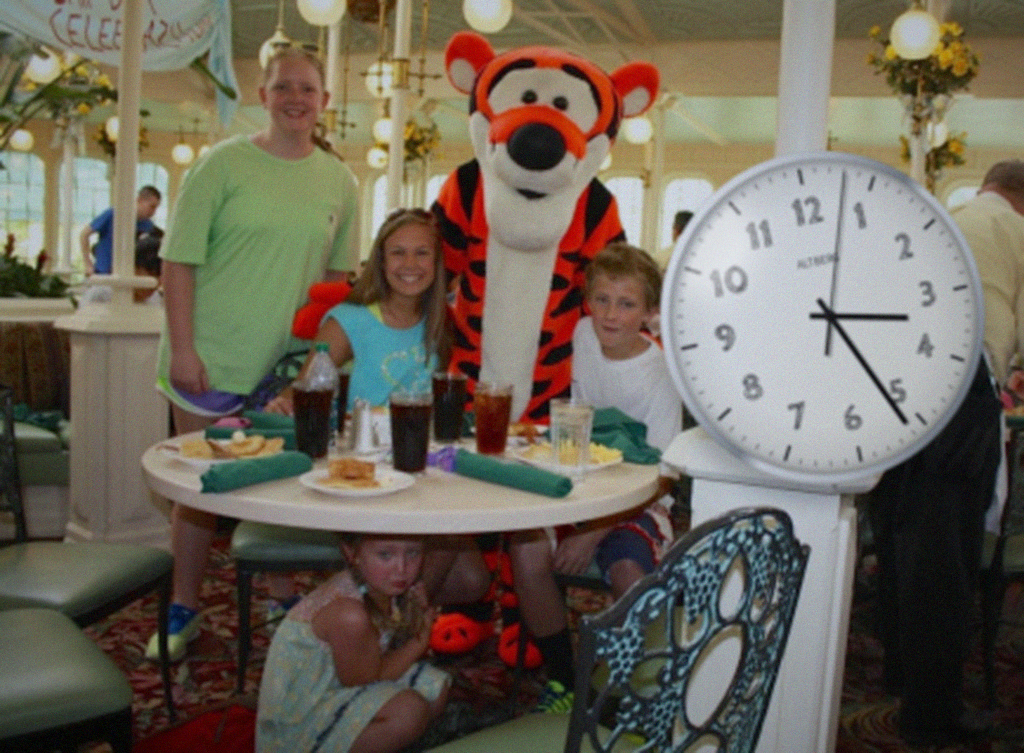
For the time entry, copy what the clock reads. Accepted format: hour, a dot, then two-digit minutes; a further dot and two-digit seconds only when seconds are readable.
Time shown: 3.26.03
